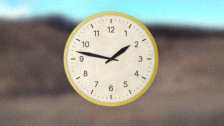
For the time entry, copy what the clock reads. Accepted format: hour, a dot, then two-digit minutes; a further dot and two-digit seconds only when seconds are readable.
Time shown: 1.47
